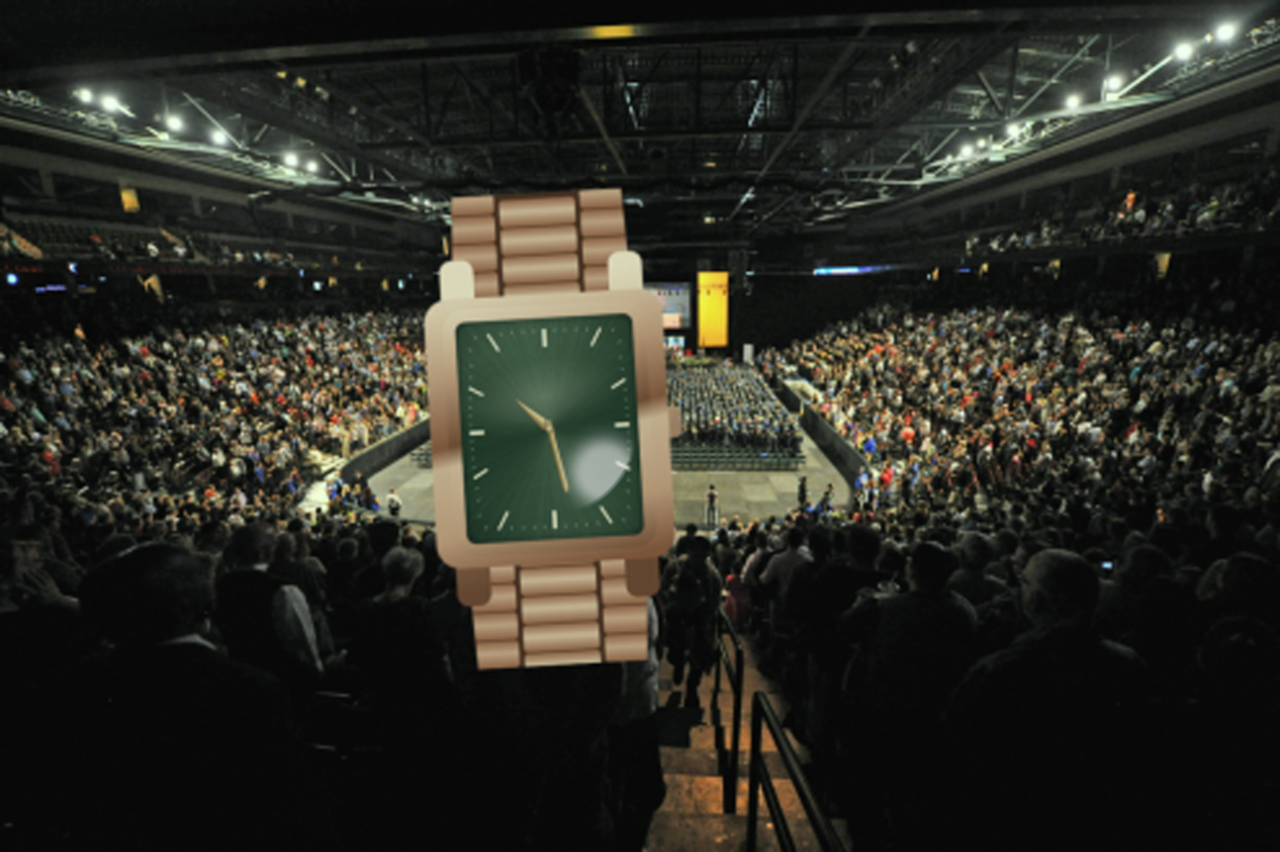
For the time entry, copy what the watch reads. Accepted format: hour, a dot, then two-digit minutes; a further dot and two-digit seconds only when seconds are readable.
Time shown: 10.28
